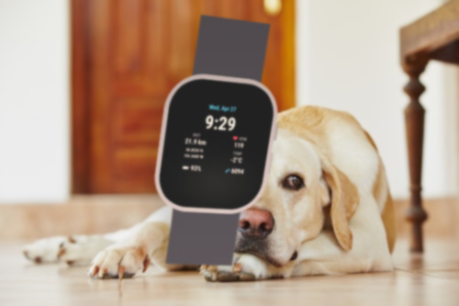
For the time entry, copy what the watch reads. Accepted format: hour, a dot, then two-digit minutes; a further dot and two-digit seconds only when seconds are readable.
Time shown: 9.29
